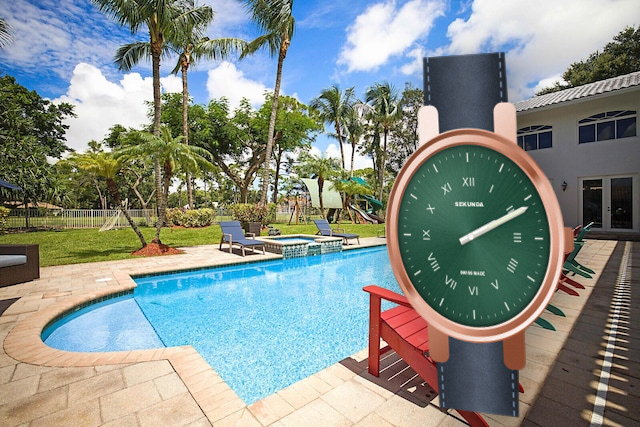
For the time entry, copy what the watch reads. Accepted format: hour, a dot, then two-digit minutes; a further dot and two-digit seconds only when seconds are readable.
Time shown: 2.11
